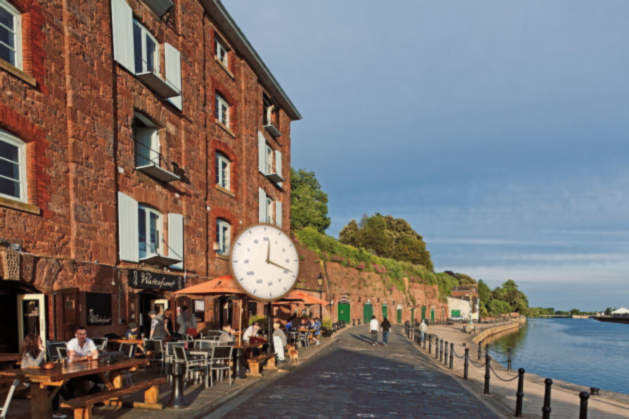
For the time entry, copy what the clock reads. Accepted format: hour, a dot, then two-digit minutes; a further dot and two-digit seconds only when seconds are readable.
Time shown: 12.19
